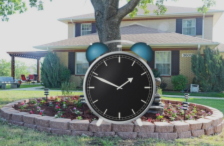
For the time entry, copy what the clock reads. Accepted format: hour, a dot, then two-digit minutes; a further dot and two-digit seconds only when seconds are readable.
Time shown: 1.49
